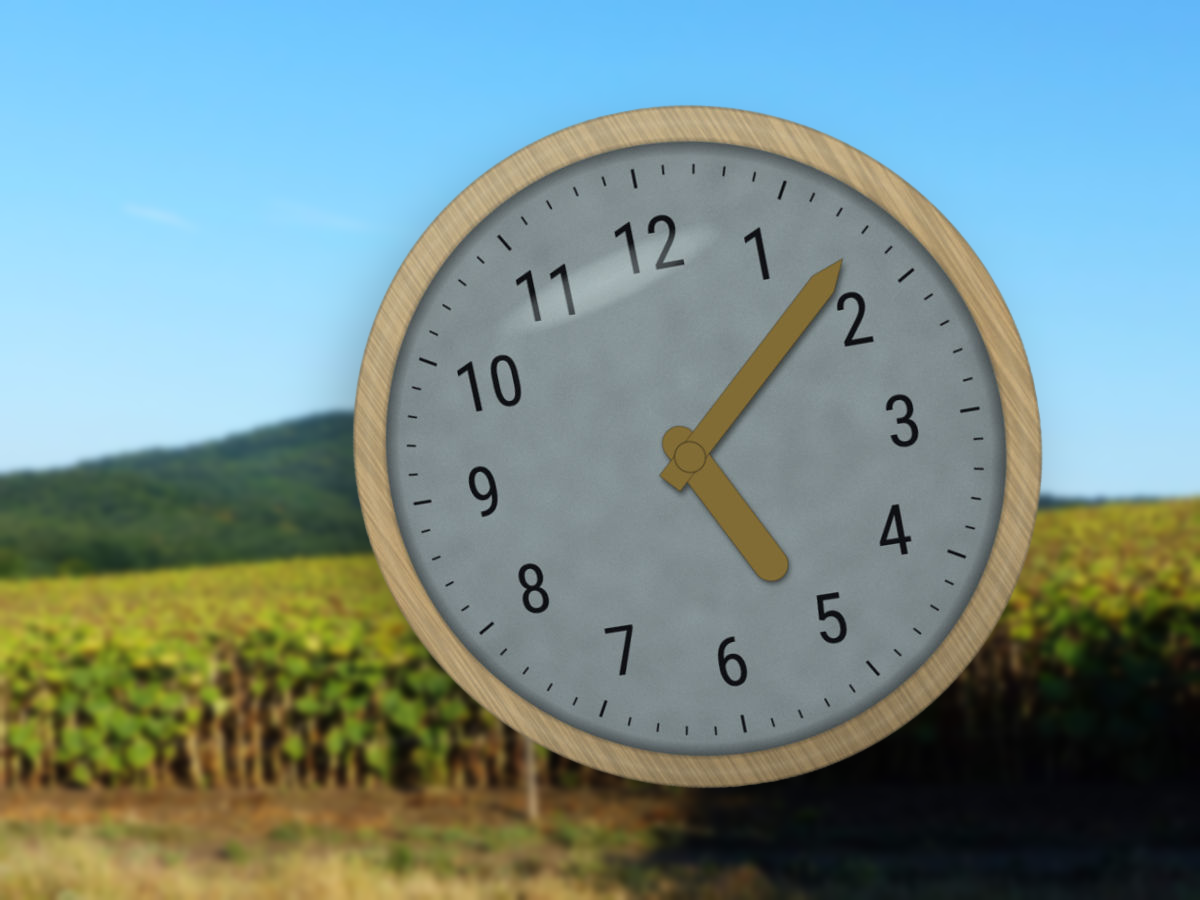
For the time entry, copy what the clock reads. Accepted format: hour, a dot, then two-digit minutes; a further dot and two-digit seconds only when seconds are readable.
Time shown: 5.08
